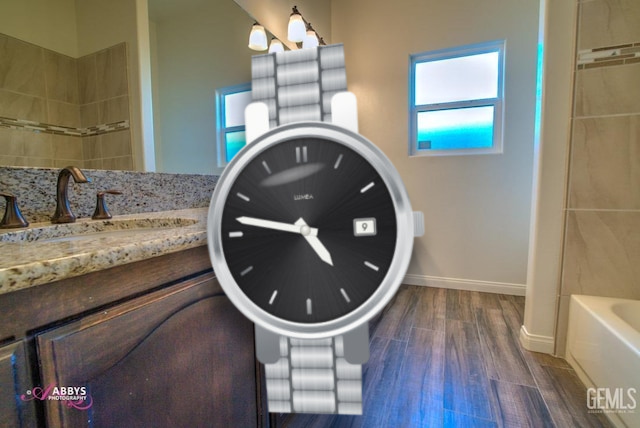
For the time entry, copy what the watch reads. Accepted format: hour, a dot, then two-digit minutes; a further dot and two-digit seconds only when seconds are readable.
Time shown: 4.47
